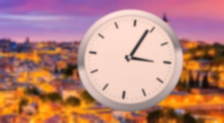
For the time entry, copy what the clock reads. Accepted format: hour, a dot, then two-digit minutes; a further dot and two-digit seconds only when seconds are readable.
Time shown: 3.04
